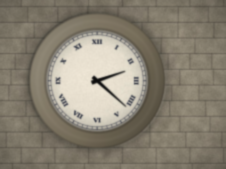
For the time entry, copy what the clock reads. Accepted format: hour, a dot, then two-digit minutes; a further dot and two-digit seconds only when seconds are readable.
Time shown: 2.22
